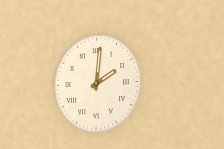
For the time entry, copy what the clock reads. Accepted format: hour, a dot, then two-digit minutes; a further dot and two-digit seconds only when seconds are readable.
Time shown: 2.01
